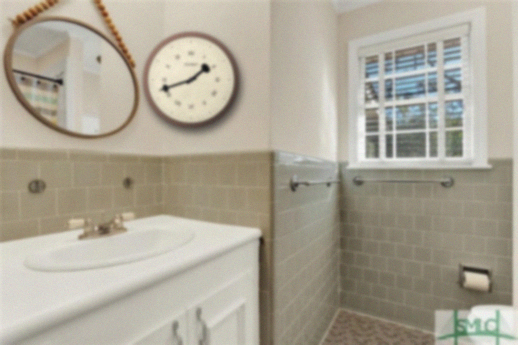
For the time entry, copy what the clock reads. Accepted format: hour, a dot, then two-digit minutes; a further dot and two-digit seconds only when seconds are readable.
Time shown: 1.42
